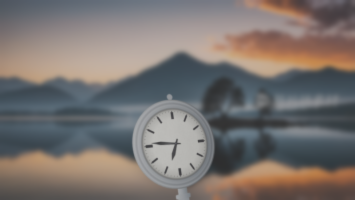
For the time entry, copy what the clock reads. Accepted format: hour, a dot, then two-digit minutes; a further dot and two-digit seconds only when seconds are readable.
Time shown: 6.46
